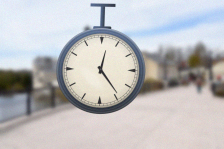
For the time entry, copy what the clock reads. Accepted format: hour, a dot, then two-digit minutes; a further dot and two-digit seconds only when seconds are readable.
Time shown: 12.24
